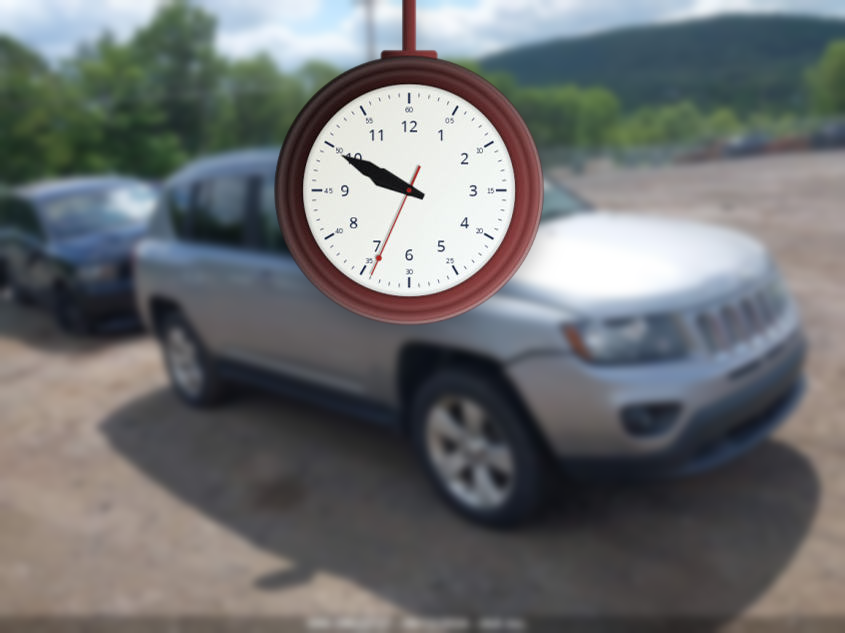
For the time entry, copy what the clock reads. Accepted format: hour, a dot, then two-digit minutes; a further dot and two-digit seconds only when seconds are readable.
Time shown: 9.49.34
